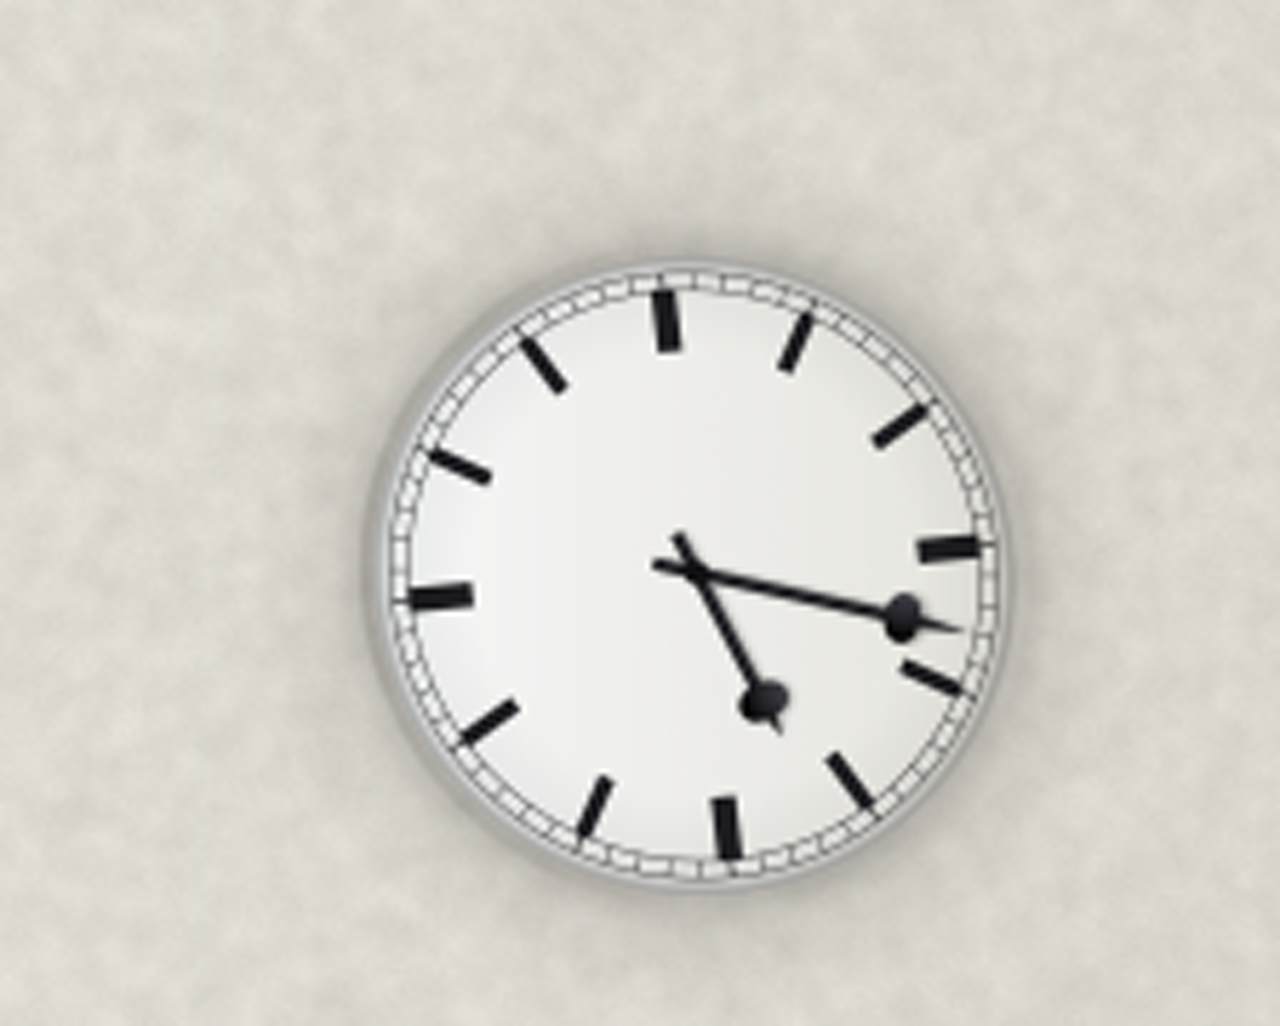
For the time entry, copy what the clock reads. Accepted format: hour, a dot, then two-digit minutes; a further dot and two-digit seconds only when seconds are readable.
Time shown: 5.18
